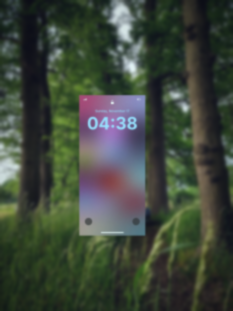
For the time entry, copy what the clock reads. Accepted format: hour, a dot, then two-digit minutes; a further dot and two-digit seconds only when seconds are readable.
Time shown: 4.38
